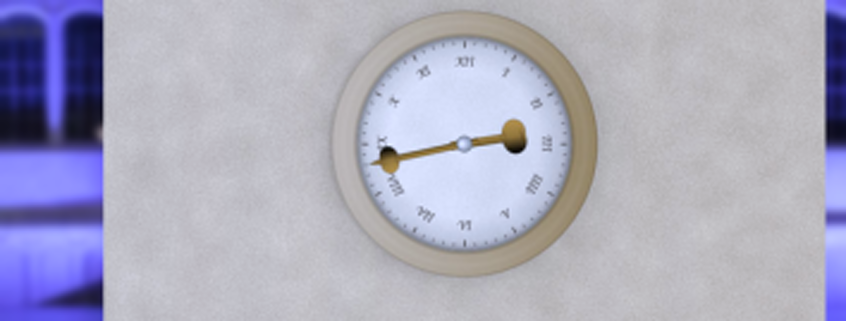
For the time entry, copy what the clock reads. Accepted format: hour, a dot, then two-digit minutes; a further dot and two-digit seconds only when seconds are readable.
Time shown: 2.43
